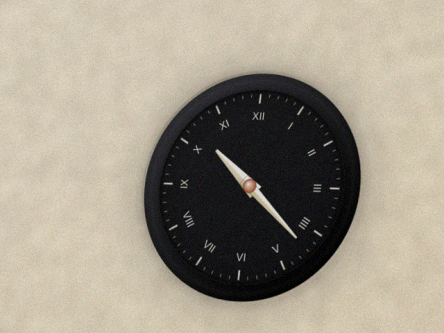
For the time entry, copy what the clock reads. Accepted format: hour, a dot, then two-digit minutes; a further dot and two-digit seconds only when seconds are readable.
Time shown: 10.22
